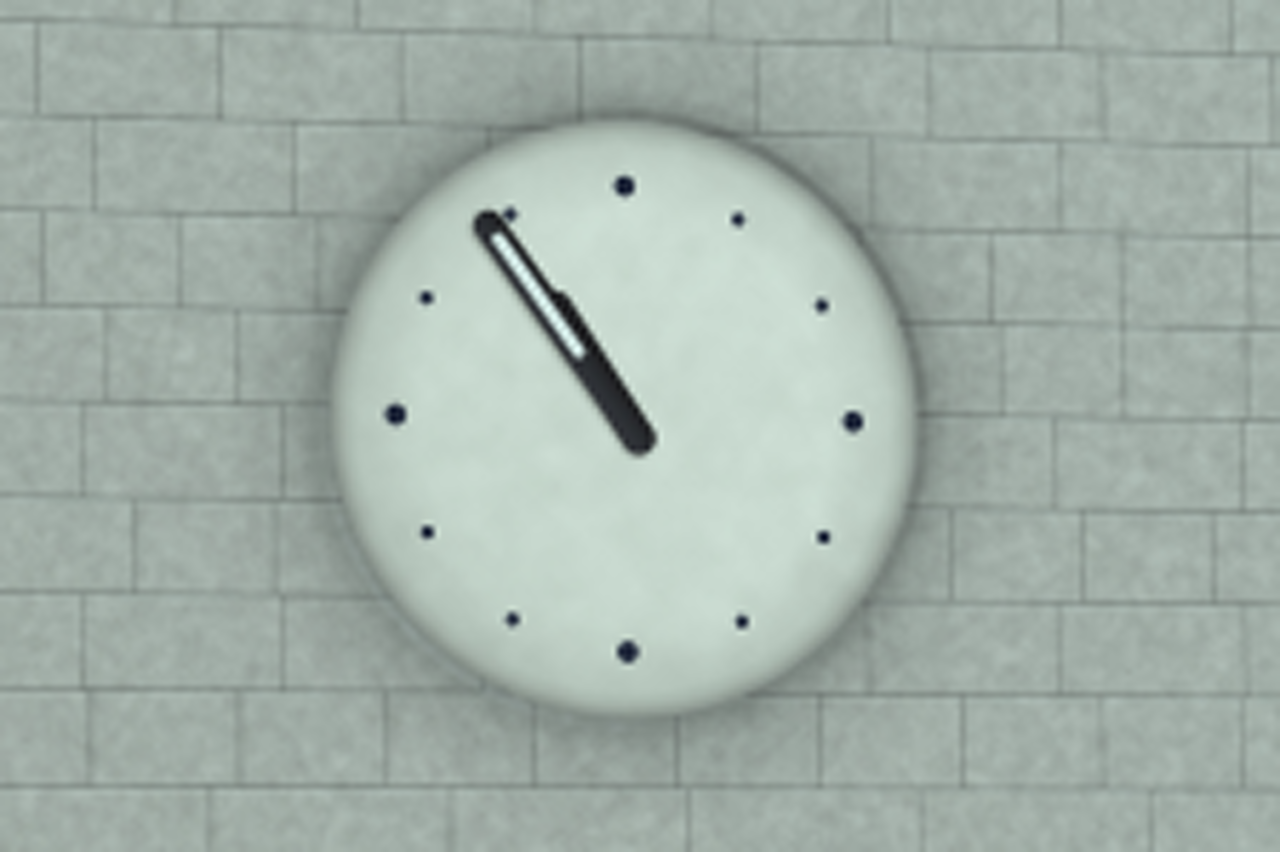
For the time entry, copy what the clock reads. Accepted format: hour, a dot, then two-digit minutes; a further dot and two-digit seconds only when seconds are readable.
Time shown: 10.54
